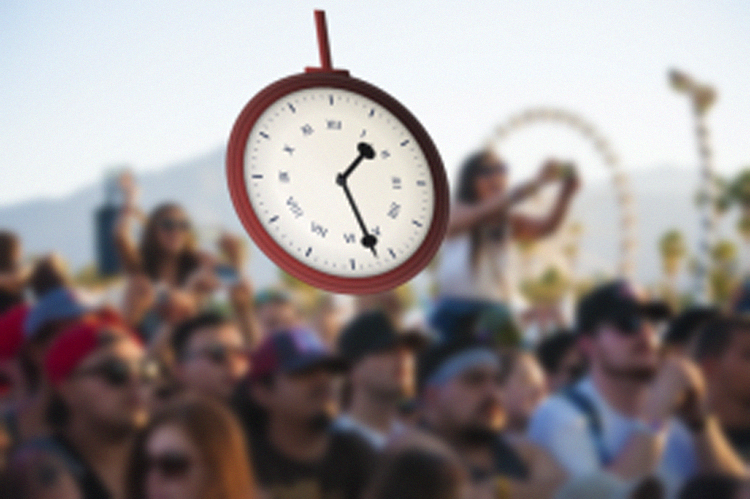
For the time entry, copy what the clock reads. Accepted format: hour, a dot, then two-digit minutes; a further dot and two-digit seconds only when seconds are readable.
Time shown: 1.27
